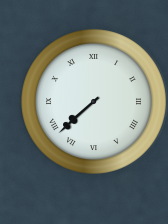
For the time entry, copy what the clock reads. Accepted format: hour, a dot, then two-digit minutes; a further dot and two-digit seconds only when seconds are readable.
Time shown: 7.38
